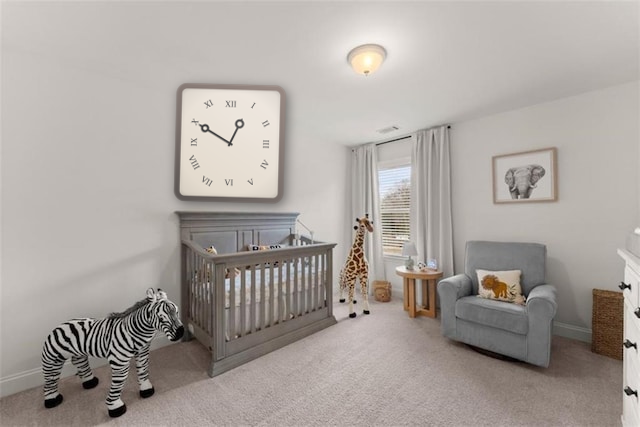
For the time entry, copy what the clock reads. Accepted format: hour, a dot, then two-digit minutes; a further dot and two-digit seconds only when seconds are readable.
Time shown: 12.50
